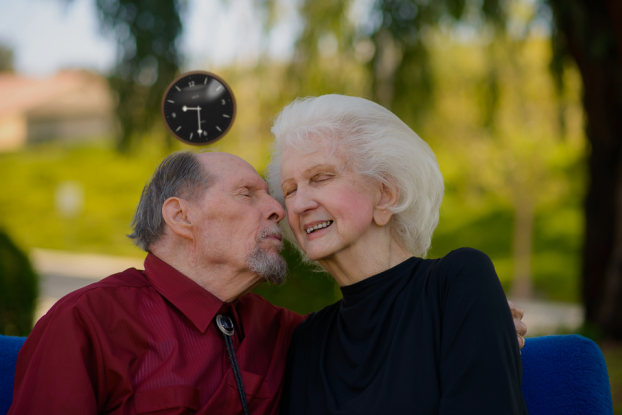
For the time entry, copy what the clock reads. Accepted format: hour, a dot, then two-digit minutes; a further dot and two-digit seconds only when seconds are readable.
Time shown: 9.32
